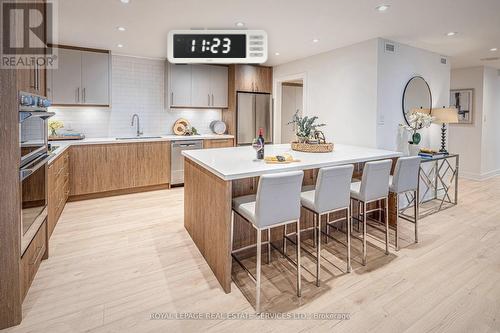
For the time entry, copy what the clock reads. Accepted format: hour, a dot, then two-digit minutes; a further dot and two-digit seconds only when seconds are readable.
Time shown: 11.23
